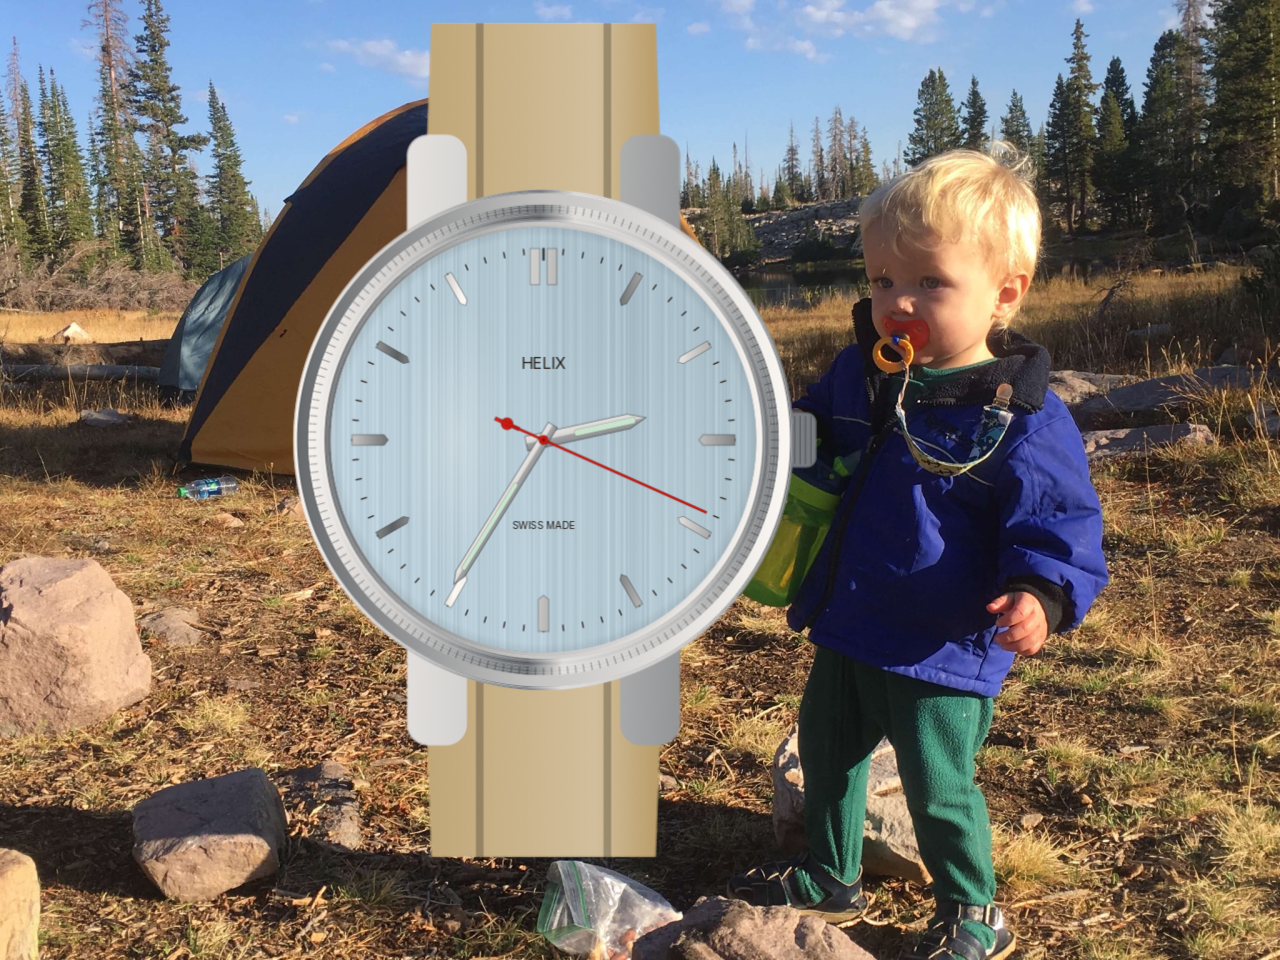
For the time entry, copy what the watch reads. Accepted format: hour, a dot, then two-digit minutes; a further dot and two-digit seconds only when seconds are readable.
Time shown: 2.35.19
